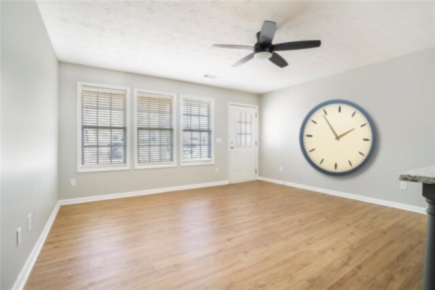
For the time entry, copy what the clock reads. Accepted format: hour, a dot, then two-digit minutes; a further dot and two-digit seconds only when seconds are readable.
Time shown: 1.54
